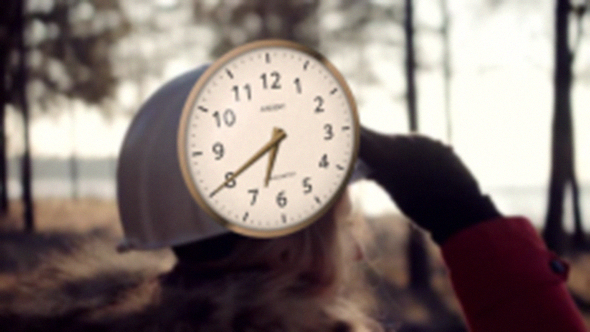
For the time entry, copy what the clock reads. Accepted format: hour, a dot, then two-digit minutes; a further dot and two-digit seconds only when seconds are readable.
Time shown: 6.40
